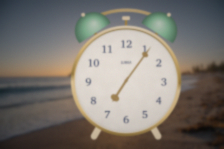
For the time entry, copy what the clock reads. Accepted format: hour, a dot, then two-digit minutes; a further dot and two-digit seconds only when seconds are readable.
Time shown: 7.06
